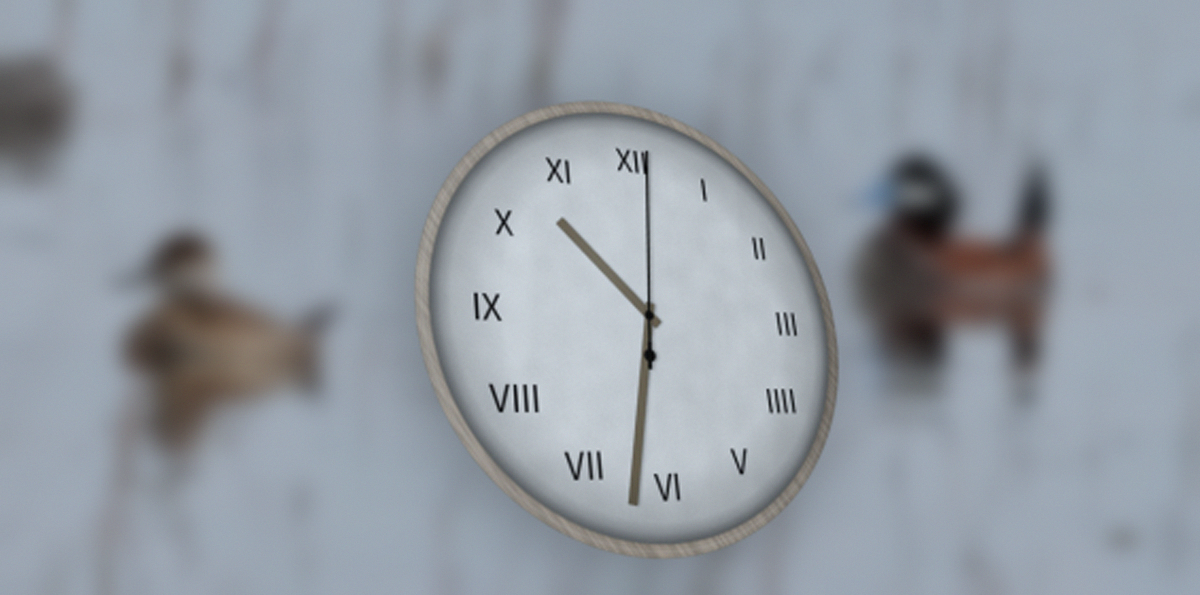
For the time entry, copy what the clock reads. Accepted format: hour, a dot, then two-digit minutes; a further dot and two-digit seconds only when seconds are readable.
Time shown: 10.32.01
